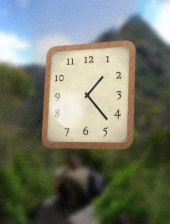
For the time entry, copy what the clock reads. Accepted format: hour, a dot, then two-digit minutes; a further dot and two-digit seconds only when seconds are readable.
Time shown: 1.23
